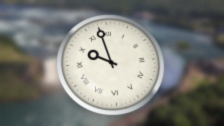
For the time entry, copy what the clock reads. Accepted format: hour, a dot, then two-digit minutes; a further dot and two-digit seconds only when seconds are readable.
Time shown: 9.58
